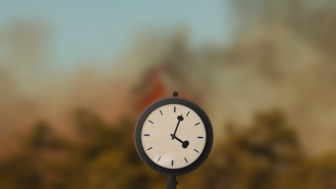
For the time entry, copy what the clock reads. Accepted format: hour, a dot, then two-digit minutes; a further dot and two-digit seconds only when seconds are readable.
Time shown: 4.03
